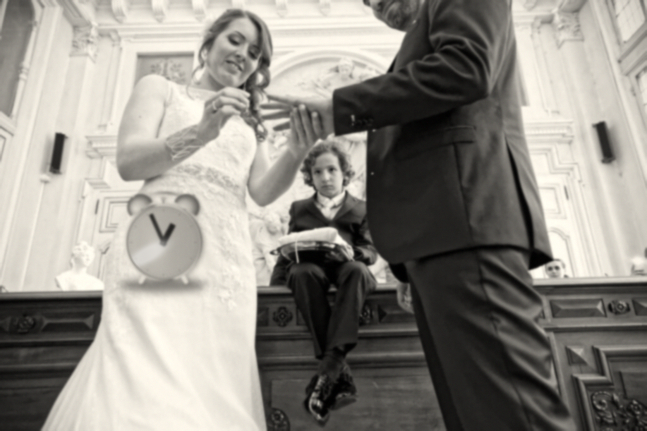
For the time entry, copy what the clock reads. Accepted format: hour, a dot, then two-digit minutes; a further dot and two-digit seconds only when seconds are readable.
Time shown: 12.56
